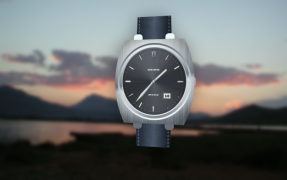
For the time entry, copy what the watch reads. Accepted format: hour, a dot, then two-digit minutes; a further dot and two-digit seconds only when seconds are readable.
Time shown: 1.37
